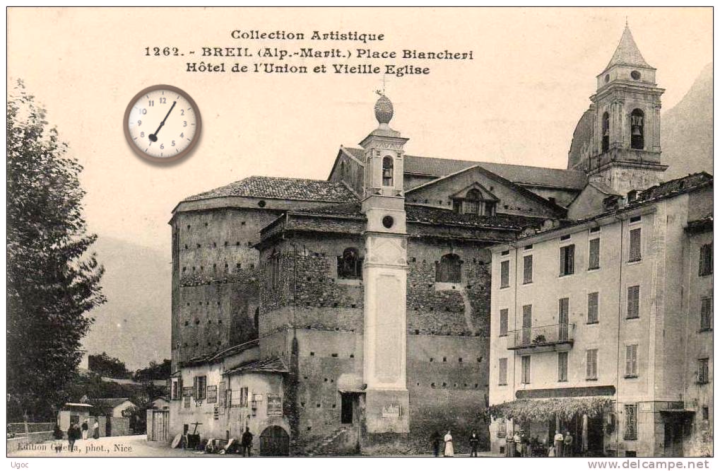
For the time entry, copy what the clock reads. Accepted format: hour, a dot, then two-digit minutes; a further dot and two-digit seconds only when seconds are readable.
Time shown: 7.05
